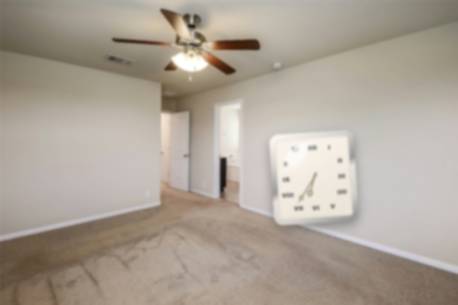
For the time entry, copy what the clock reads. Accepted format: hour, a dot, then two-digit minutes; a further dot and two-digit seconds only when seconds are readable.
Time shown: 6.36
